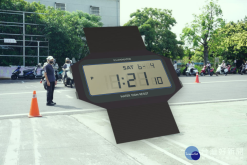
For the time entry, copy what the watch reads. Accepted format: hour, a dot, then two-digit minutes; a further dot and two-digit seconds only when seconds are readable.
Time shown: 1.21.10
